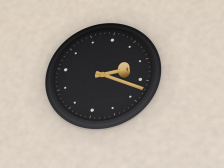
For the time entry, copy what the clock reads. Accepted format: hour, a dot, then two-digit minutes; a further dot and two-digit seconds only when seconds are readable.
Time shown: 2.17
